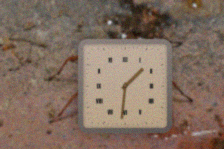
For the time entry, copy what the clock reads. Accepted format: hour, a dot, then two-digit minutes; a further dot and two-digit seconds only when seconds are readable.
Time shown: 1.31
